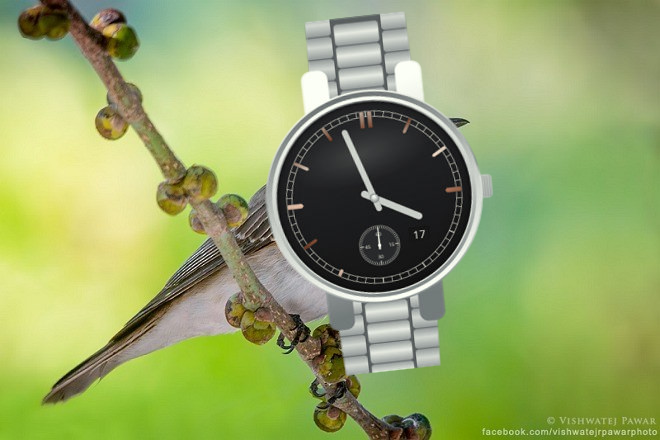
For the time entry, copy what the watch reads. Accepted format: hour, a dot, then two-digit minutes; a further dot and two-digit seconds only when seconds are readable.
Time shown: 3.57
